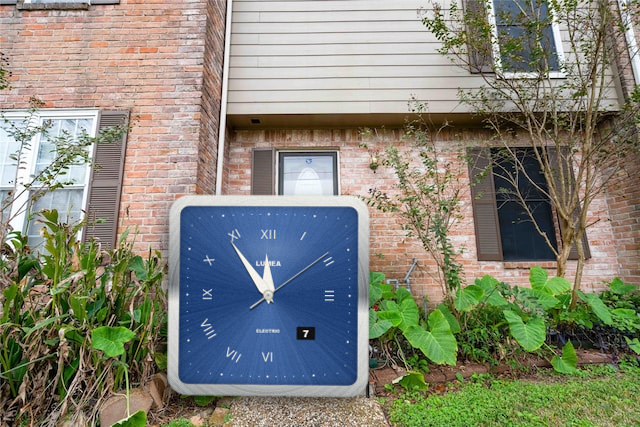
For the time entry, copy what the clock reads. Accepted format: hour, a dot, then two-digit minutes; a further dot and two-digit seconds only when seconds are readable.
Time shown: 11.54.09
